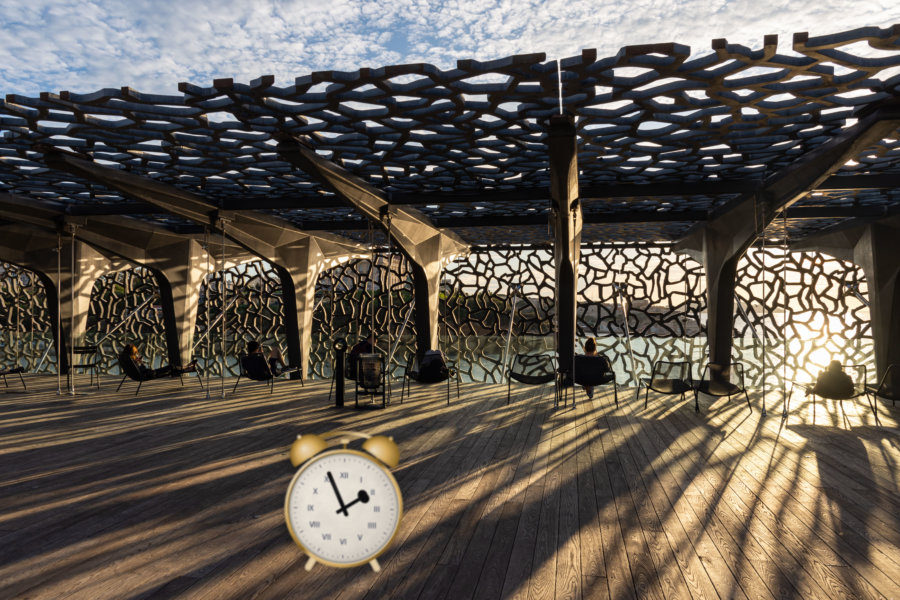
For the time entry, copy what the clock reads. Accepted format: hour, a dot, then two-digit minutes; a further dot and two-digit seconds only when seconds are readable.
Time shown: 1.56
